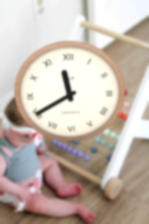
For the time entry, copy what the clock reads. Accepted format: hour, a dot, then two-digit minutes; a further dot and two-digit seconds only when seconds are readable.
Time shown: 11.40
